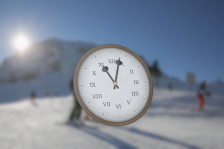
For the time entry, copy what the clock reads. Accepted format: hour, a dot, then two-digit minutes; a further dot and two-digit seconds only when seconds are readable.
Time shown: 11.03
